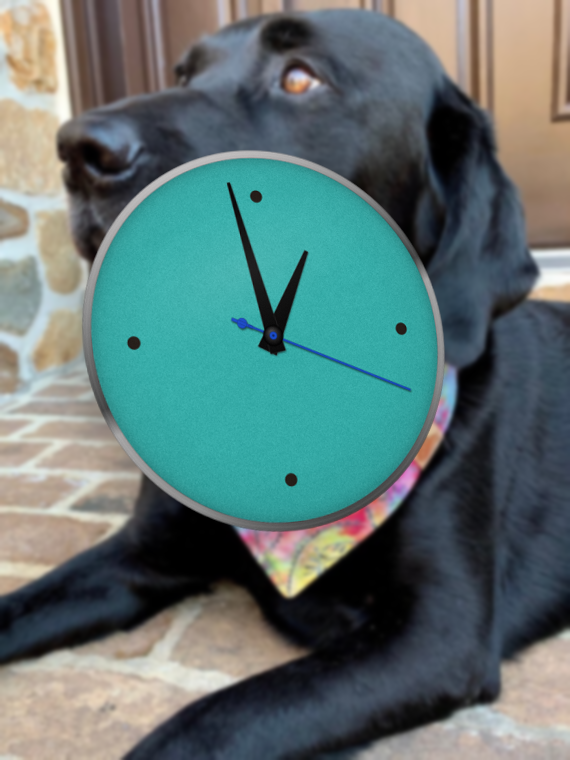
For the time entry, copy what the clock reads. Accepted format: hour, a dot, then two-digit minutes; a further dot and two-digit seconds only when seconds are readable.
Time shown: 12.58.19
